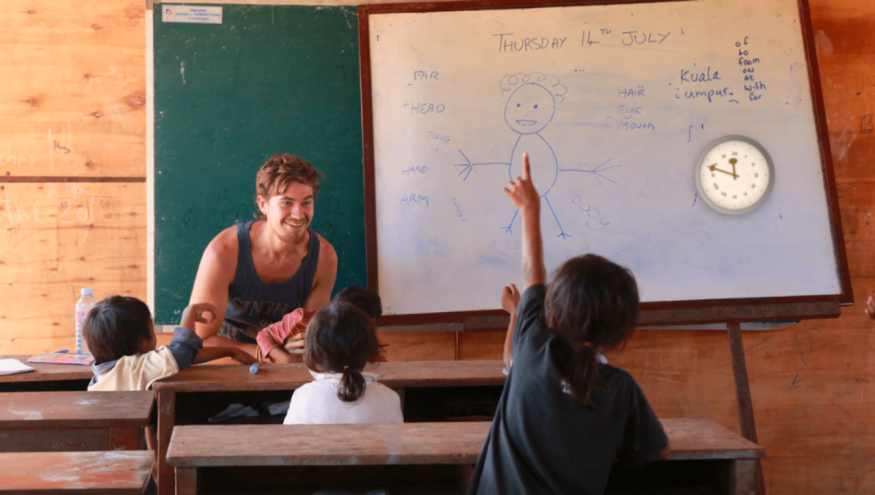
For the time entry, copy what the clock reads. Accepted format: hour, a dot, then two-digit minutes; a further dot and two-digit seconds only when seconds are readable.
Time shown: 11.48
